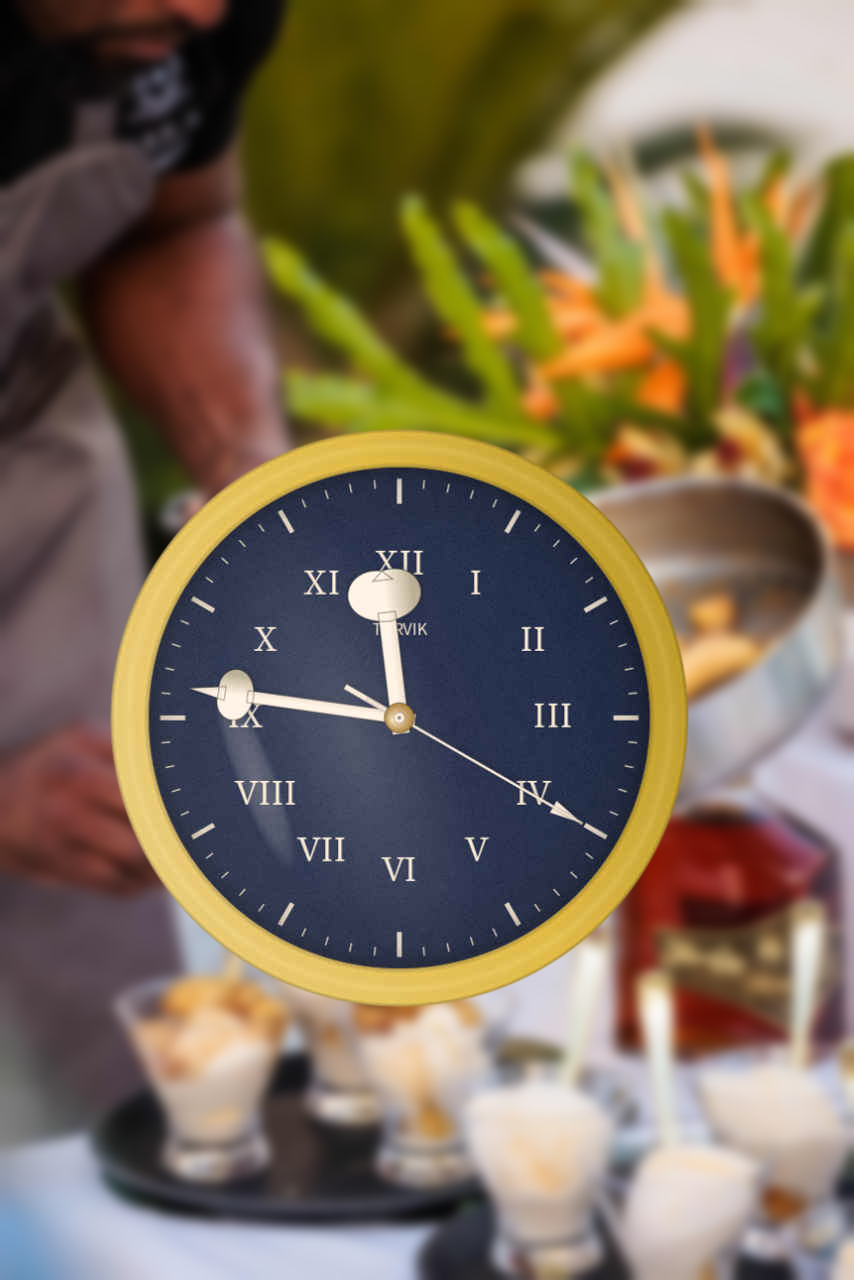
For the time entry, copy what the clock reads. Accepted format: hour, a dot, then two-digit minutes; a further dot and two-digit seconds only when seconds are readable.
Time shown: 11.46.20
